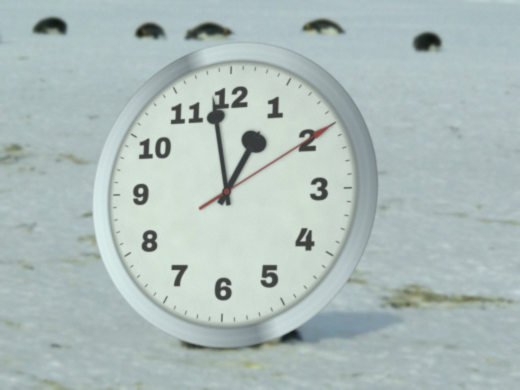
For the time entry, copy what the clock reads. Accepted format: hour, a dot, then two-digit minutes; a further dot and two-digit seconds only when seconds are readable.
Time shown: 12.58.10
